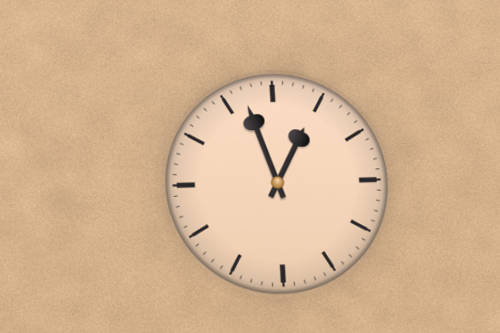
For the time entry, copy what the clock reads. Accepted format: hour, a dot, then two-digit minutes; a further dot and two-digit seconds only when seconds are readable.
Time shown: 12.57
